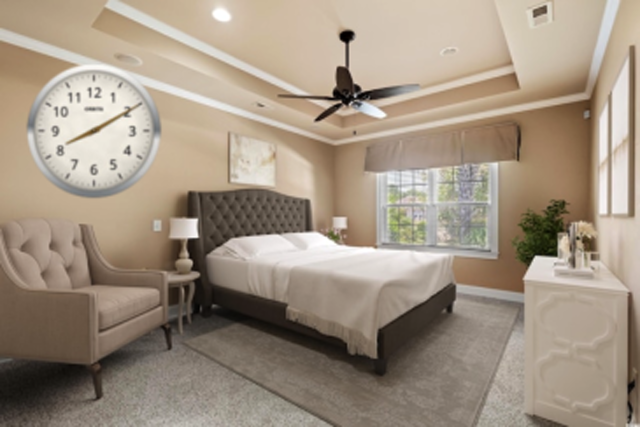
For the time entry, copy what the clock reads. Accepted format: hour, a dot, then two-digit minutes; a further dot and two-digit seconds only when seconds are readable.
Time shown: 8.10
